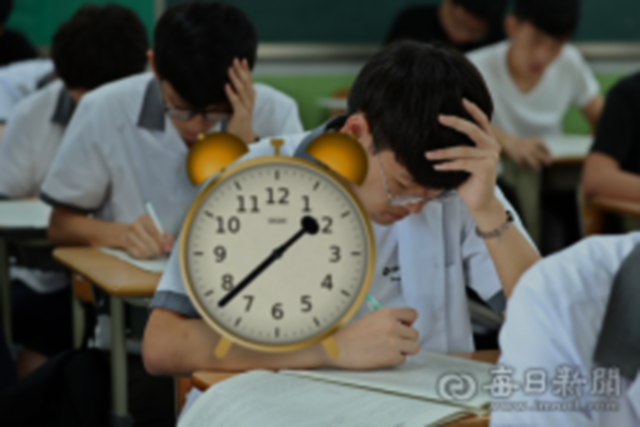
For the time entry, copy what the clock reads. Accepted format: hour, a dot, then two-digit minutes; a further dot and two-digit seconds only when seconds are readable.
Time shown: 1.38
